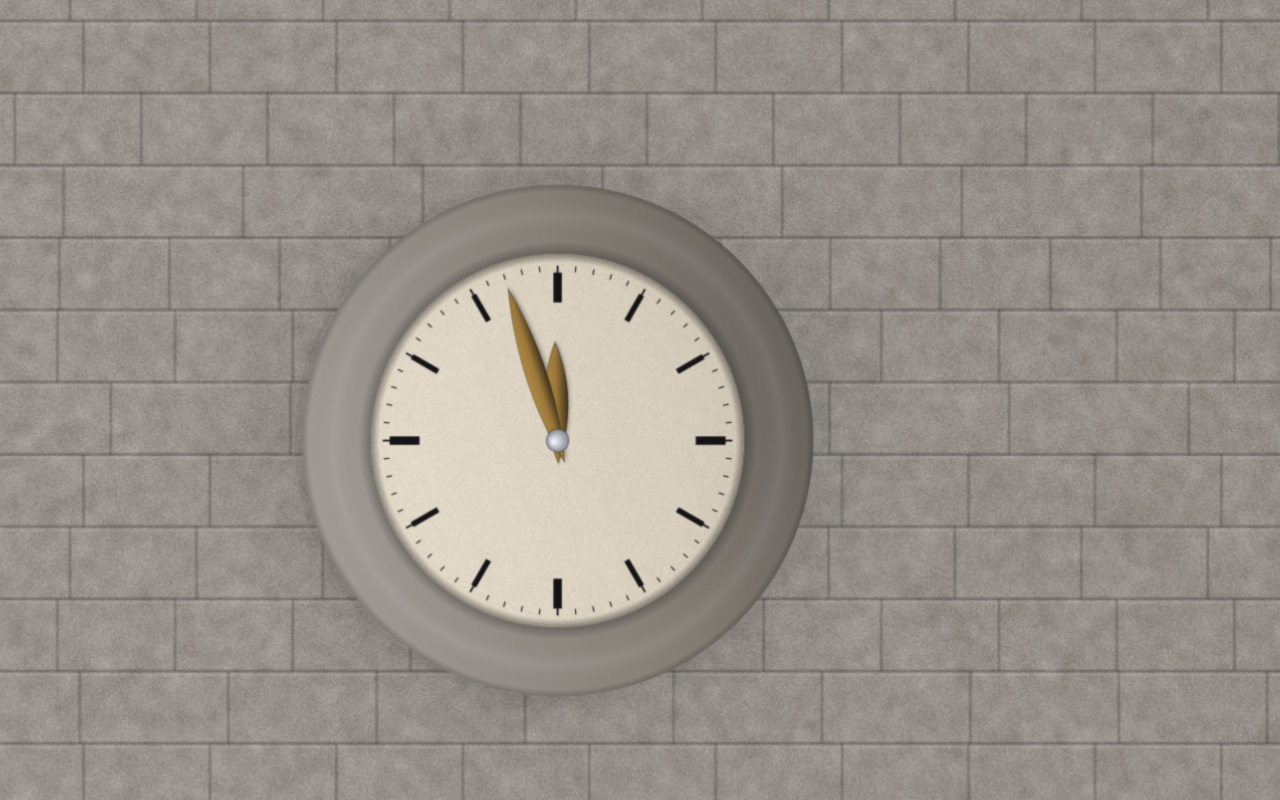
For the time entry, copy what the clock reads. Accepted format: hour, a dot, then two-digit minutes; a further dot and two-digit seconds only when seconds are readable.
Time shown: 11.57
